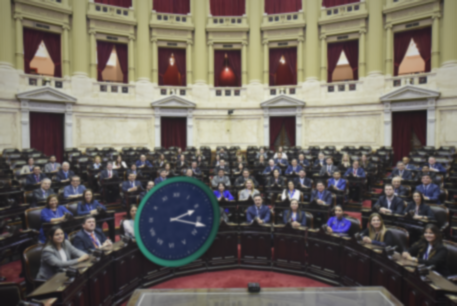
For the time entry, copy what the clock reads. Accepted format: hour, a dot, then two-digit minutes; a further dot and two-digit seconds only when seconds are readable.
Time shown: 2.17
